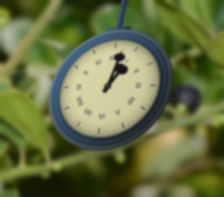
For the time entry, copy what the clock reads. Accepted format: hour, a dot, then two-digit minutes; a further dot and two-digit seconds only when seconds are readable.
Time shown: 1.02
